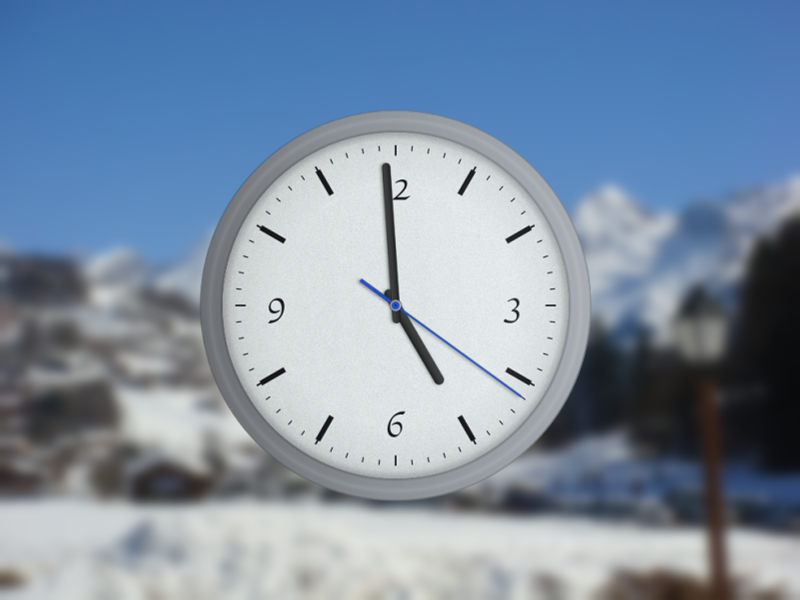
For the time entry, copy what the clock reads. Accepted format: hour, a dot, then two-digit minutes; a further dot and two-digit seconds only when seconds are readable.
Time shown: 4.59.21
